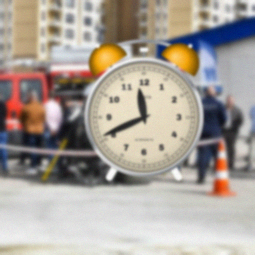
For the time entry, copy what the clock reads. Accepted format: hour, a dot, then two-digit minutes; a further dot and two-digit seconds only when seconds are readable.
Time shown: 11.41
